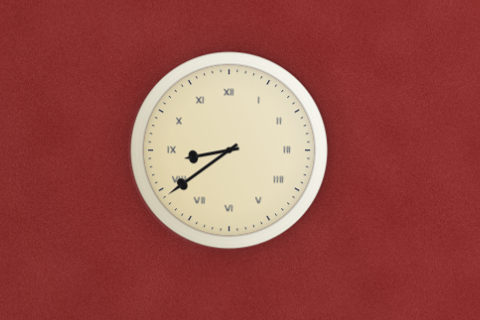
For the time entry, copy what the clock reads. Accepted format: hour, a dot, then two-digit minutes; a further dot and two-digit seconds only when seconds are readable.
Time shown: 8.39
